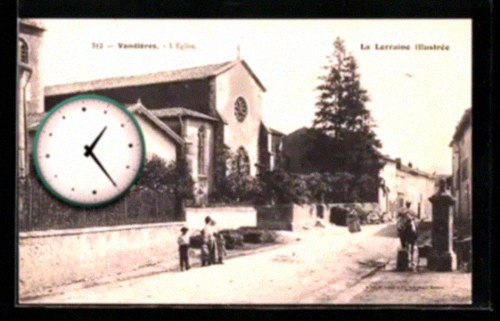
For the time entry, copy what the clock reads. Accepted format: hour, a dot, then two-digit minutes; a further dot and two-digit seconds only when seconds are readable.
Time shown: 1.25
